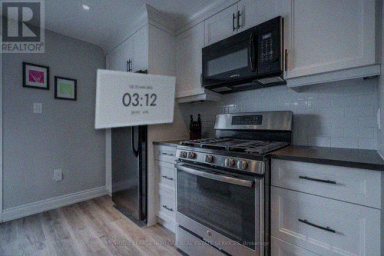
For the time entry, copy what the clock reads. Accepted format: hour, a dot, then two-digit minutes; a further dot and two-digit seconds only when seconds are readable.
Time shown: 3.12
